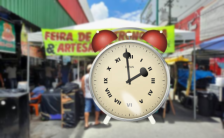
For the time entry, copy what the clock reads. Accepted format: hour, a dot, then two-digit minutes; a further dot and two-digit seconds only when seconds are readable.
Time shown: 1.59
